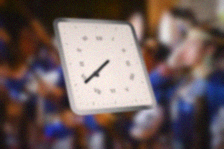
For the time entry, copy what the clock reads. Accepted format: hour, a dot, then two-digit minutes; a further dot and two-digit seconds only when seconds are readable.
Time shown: 7.39
